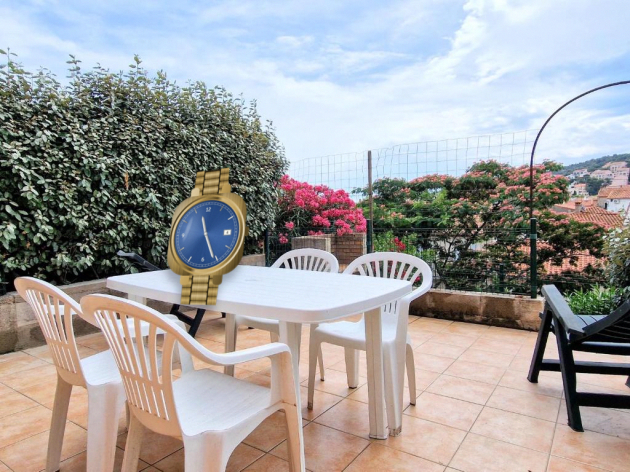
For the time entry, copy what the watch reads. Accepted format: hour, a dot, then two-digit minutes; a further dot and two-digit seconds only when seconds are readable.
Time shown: 11.26
